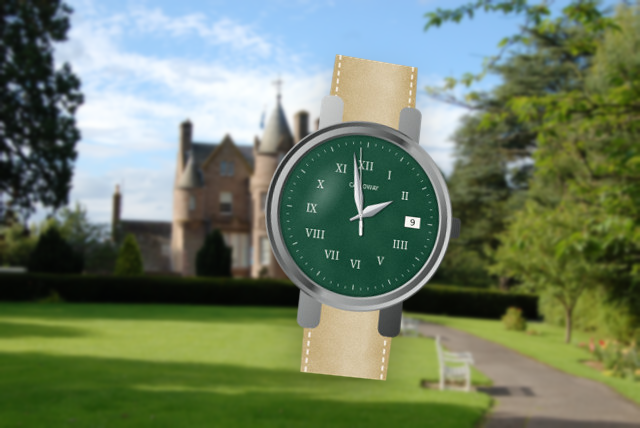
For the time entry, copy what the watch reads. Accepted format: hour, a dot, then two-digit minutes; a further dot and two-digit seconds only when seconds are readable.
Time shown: 1.57.59
